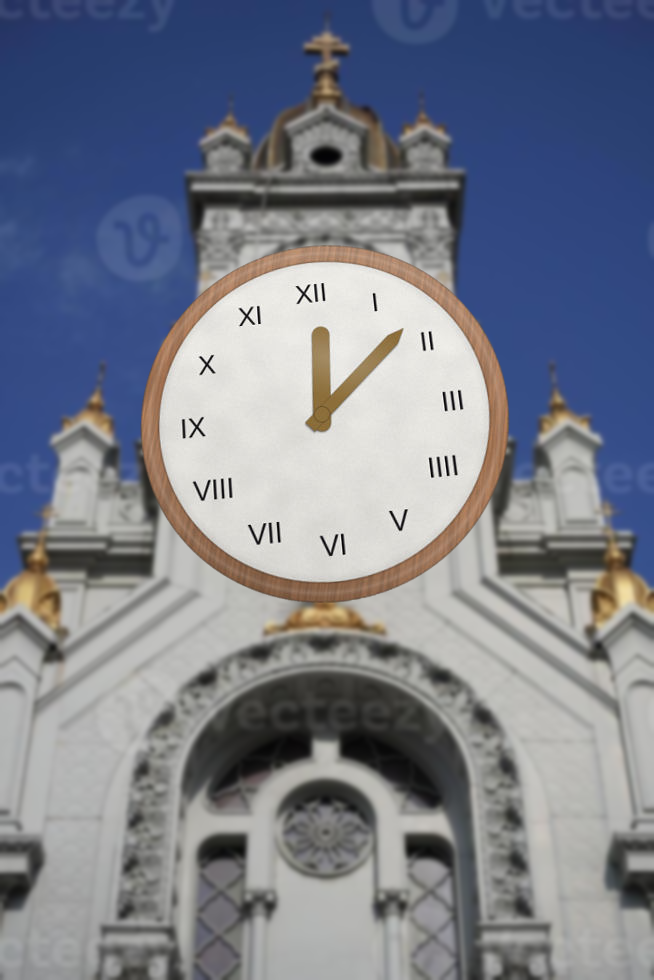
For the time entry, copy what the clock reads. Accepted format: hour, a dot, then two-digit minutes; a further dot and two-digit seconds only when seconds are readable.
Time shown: 12.08
